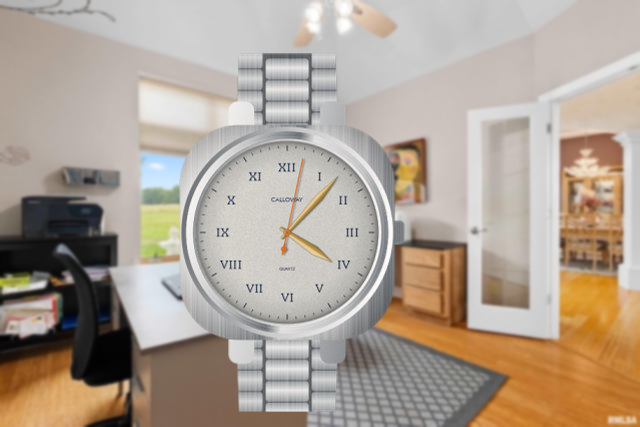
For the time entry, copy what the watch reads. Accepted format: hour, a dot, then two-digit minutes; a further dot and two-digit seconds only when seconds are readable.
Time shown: 4.07.02
